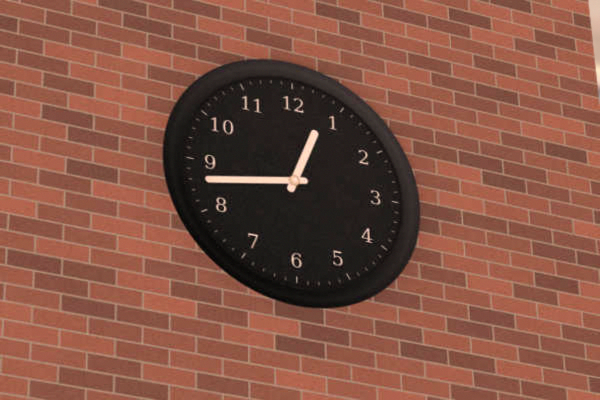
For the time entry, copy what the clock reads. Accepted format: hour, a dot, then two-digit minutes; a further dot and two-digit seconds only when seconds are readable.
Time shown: 12.43
